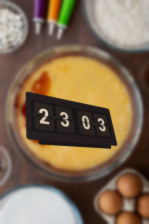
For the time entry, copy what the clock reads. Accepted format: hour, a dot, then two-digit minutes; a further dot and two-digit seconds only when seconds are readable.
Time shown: 23.03
